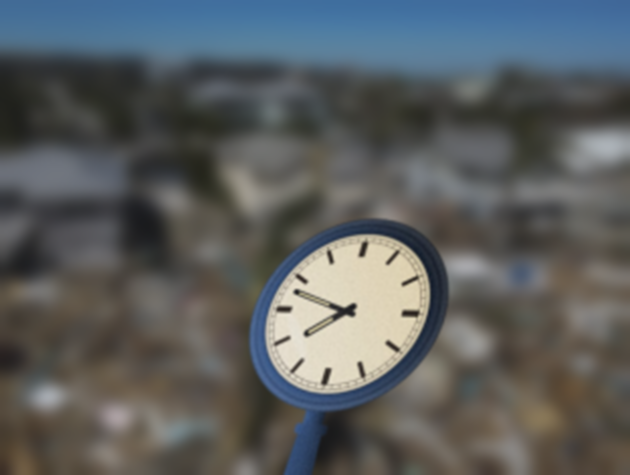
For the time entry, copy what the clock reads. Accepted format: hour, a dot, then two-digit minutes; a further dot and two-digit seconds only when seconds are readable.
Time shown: 7.48
